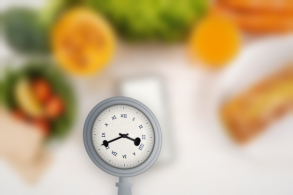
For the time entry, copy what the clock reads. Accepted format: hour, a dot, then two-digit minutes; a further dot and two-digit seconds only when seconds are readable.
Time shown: 3.41
